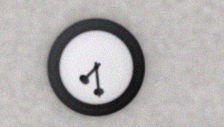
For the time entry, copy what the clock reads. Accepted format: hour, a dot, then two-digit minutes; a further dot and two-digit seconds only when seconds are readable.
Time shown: 7.29
